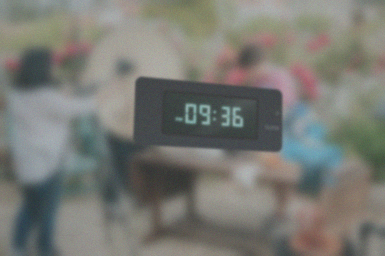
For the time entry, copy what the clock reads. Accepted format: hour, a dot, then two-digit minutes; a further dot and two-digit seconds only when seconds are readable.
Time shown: 9.36
